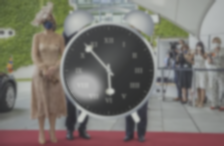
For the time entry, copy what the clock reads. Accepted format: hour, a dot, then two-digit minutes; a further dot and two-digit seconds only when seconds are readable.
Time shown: 5.53
